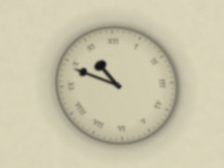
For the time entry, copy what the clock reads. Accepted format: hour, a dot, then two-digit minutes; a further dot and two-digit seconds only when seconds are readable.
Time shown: 10.49
